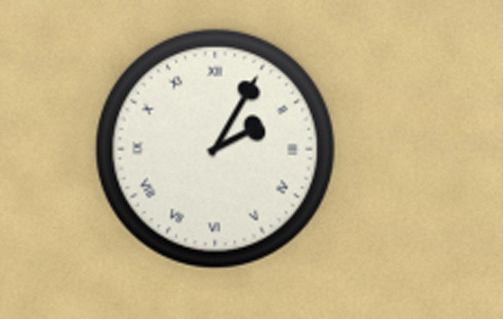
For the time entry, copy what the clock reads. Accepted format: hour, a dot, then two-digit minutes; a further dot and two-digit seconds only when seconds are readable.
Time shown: 2.05
